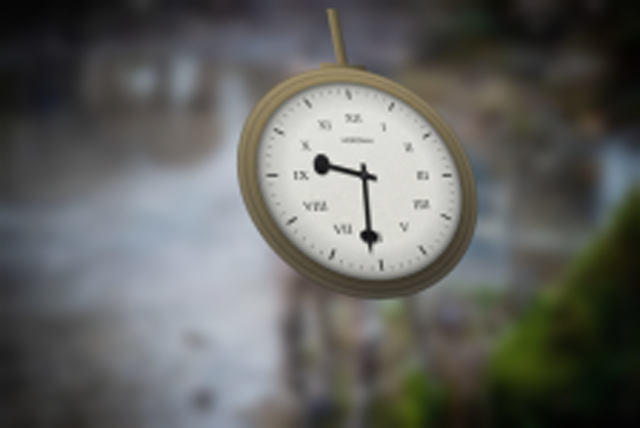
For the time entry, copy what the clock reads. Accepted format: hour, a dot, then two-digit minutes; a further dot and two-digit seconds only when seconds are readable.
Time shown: 9.31
